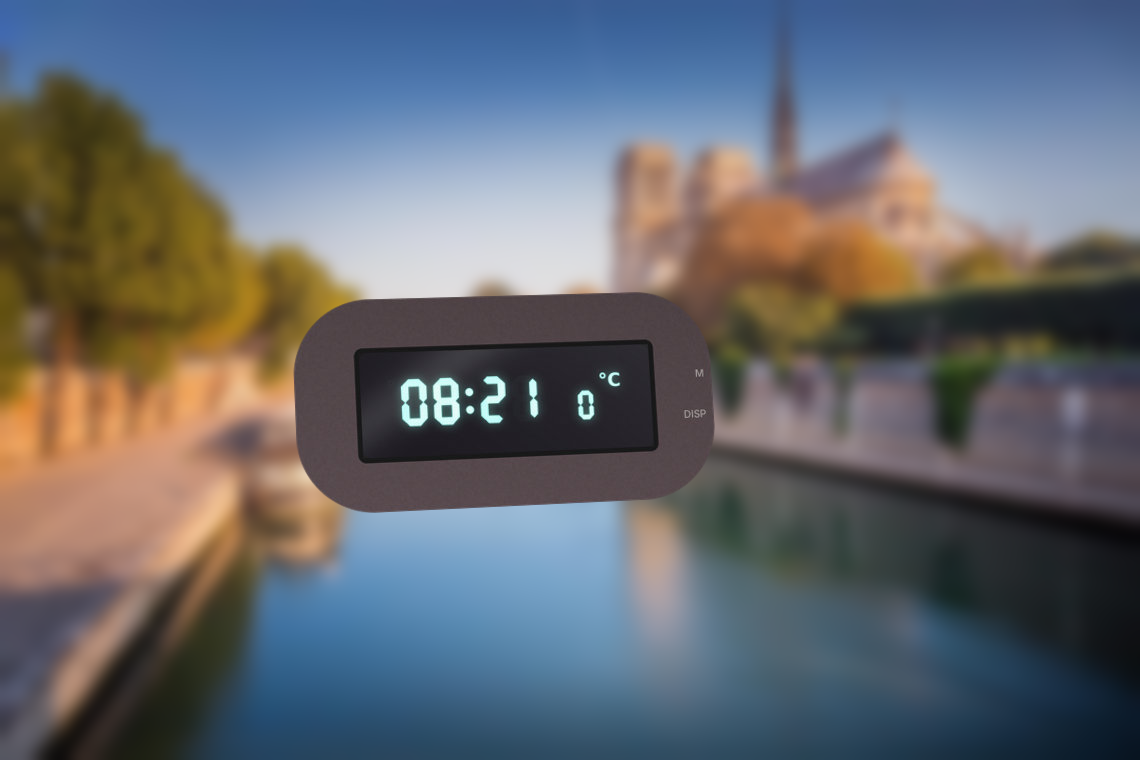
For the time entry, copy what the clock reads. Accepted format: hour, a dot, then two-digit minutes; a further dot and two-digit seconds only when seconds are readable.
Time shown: 8.21
